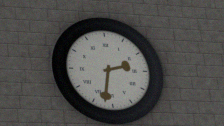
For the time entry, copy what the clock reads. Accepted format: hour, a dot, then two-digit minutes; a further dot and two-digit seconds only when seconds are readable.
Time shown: 2.32
